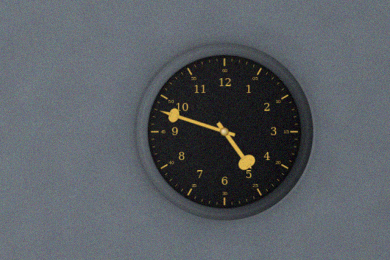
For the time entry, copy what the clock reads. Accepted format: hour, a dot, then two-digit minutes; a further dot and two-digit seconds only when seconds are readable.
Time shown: 4.48
